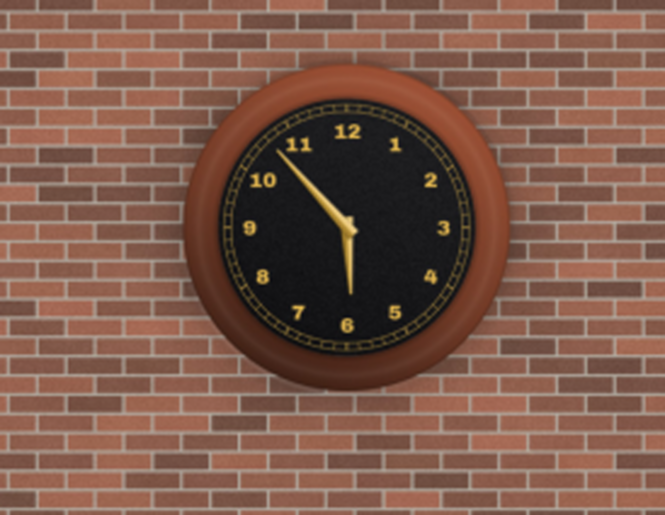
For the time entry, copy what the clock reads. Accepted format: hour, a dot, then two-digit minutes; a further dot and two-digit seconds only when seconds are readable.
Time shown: 5.53
